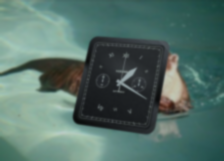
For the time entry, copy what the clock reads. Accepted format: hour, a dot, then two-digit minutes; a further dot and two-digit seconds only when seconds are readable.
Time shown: 1.19
